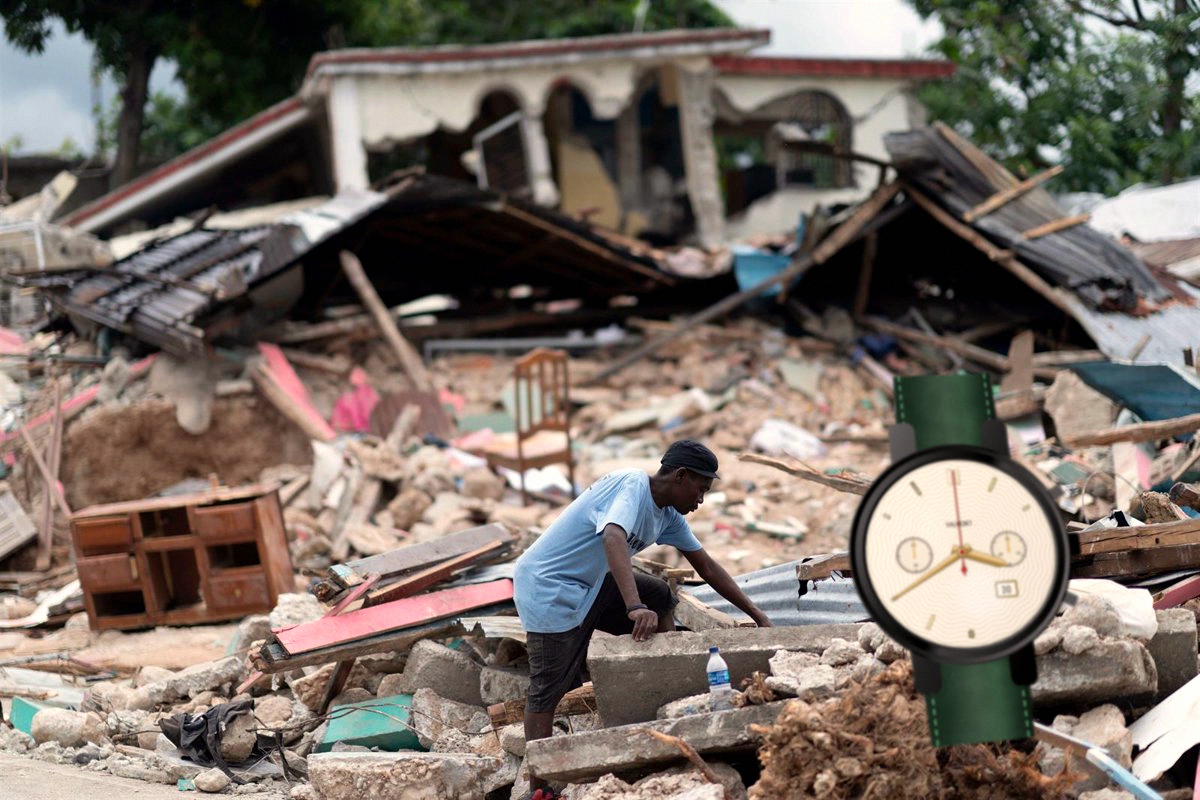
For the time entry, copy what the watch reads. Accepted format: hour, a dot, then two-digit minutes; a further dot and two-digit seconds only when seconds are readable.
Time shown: 3.40
